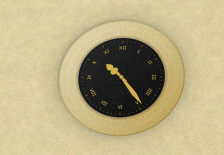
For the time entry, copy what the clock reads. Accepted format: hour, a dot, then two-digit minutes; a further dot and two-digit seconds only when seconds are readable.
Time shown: 10.24
